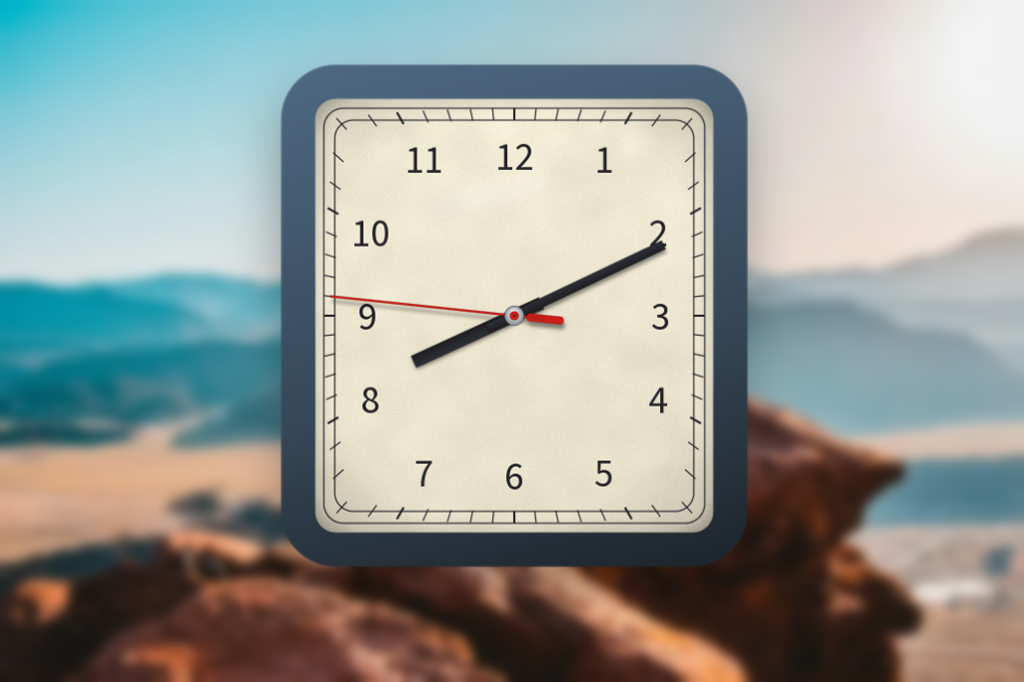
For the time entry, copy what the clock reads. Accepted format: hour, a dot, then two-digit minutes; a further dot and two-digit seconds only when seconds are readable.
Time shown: 8.10.46
